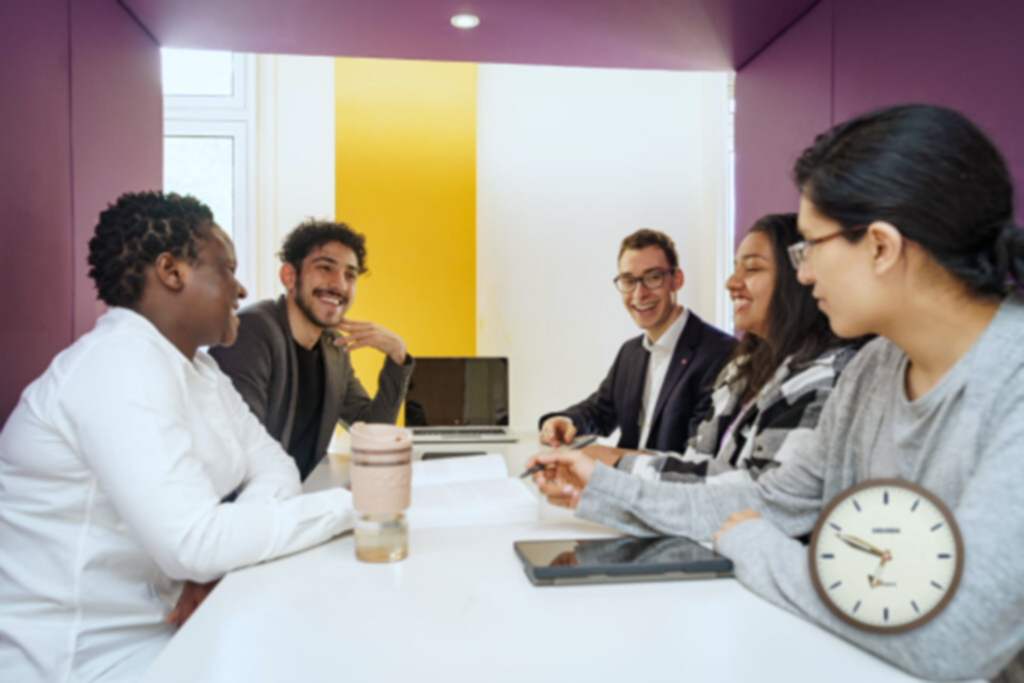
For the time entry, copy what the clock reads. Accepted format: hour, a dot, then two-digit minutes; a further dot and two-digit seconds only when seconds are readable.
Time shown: 6.49
